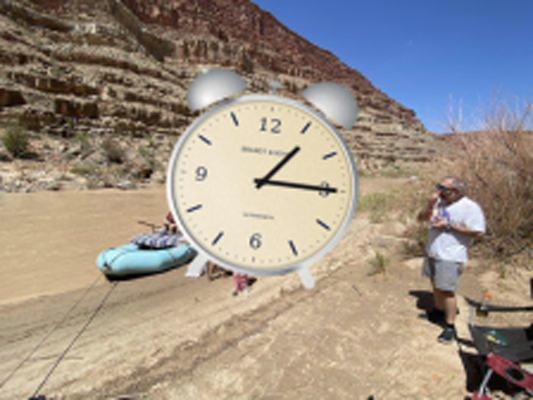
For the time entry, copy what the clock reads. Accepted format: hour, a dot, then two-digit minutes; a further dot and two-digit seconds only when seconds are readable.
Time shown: 1.15
